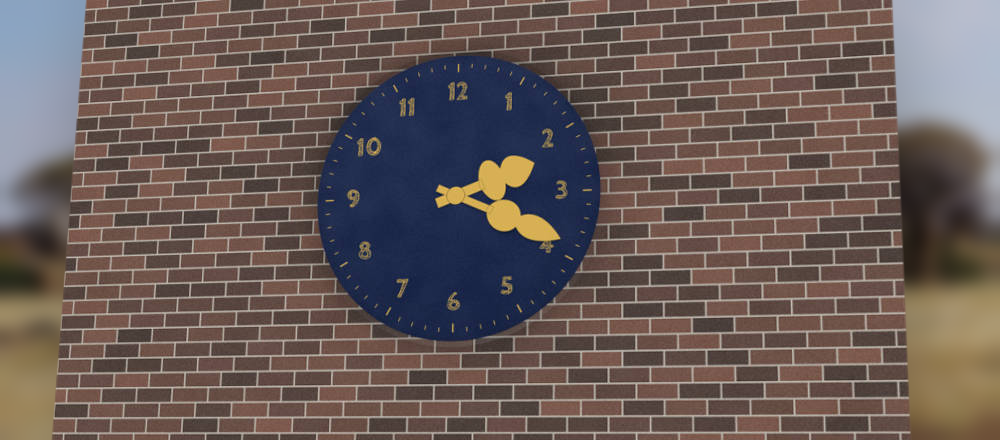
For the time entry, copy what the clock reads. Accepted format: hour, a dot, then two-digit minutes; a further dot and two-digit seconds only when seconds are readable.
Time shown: 2.19
